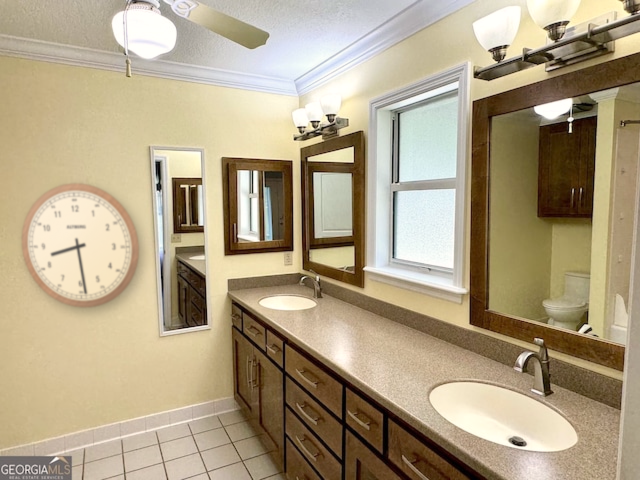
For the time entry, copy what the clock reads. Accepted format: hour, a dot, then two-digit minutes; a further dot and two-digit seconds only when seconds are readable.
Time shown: 8.29
